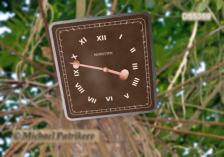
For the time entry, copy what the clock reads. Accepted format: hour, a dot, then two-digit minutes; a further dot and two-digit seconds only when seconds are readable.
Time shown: 3.48
